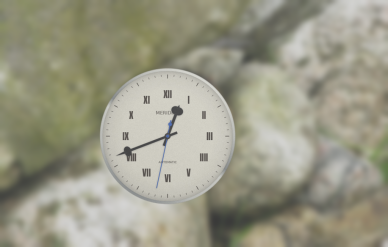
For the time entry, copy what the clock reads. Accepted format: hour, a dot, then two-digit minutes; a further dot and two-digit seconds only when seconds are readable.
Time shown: 12.41.32
